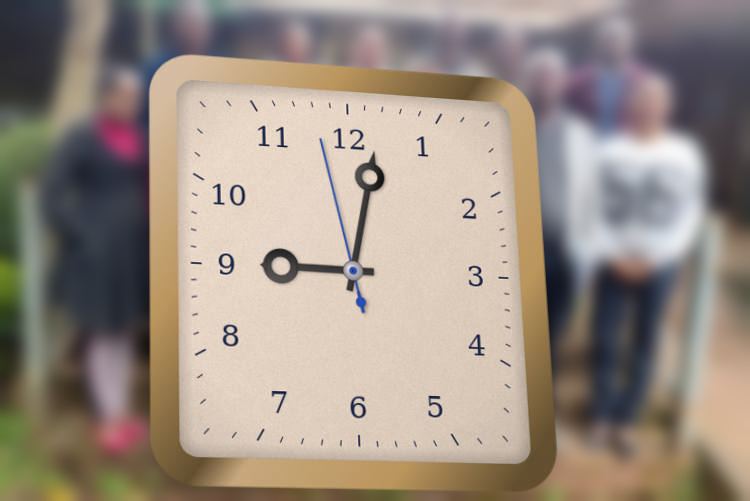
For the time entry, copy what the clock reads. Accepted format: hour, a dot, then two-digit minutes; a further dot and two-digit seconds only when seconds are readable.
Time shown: 9.01.58
